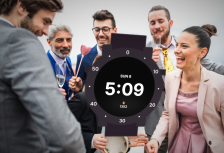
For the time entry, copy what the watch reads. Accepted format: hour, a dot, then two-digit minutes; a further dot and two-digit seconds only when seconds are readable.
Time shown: 5.09
